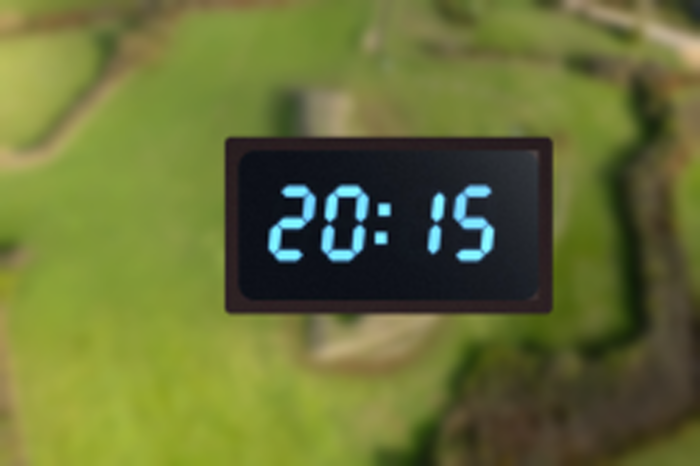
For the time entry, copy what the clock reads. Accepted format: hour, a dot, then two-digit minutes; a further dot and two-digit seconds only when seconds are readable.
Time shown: 20.15
